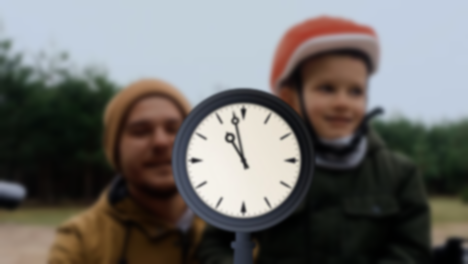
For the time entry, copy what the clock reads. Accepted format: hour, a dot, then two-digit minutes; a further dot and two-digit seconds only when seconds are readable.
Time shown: 10.58
